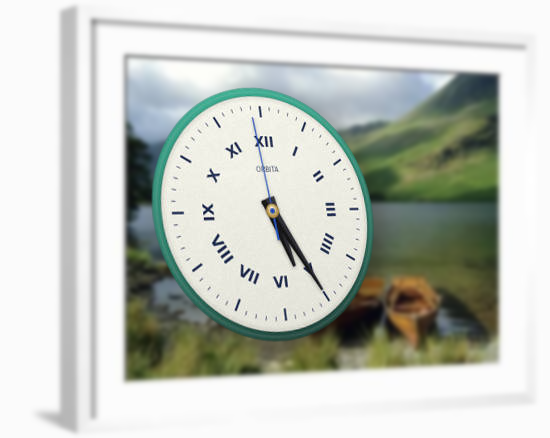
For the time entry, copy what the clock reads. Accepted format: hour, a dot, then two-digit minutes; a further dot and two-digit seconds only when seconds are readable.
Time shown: 5.24.59
